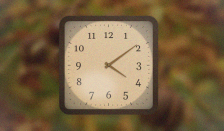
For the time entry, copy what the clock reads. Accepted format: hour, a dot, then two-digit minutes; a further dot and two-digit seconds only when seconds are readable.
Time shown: 4.09
